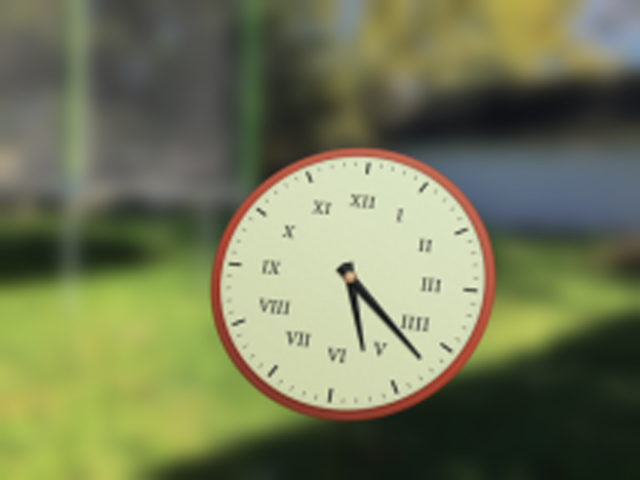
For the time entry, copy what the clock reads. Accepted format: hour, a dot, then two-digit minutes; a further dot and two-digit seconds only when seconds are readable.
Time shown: 5.22
